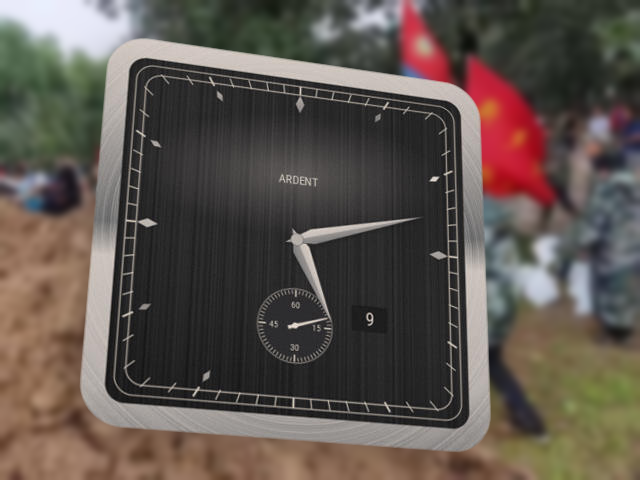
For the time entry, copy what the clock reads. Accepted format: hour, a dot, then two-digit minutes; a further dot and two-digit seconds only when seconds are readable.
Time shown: 5.12.12
